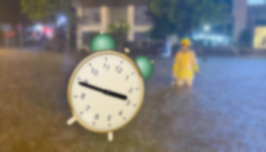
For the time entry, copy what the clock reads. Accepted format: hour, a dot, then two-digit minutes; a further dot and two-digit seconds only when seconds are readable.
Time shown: 2.44
